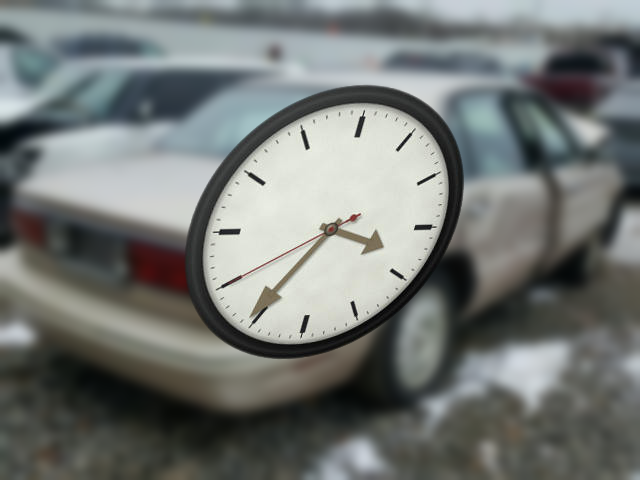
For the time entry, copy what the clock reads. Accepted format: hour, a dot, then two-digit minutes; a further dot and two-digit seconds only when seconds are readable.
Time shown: 3.35.40
